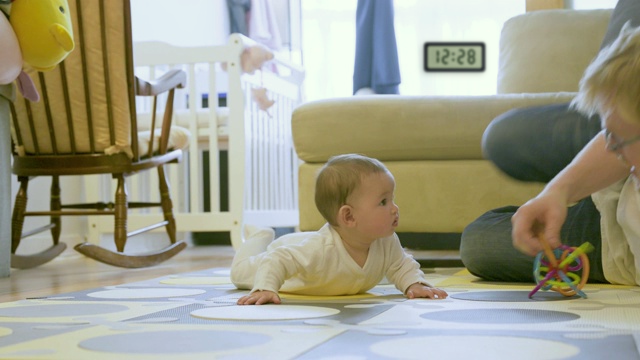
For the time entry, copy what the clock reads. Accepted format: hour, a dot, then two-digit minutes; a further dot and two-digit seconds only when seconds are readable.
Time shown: 12.28
